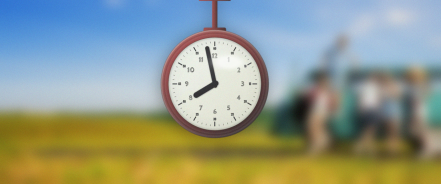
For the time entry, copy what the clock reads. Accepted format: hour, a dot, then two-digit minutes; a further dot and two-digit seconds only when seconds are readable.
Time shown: 7.58
